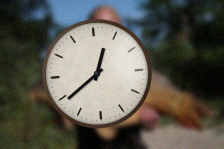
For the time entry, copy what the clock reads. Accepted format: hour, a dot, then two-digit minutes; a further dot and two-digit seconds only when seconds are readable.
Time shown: 12.39
